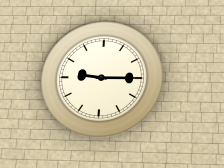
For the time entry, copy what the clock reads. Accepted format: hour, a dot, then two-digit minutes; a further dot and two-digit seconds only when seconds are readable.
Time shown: 9.15
